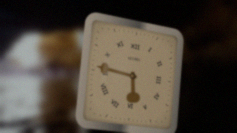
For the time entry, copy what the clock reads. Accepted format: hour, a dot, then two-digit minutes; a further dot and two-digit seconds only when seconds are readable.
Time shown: 5.46
